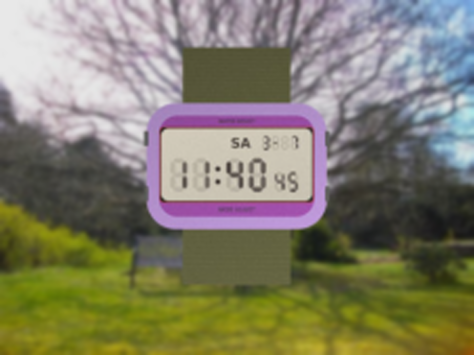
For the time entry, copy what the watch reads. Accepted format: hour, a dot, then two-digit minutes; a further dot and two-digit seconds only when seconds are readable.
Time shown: 11.40.45
